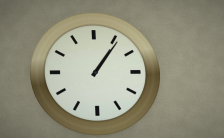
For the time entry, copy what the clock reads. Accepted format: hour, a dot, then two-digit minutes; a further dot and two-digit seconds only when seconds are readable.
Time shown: 1.06
